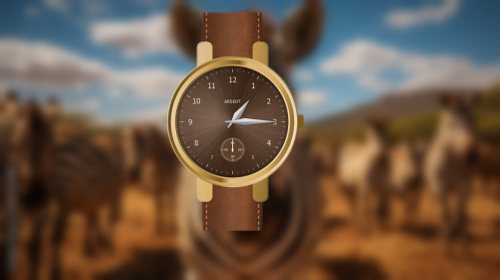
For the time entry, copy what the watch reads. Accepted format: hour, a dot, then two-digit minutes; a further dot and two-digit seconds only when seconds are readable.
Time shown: 1.15
